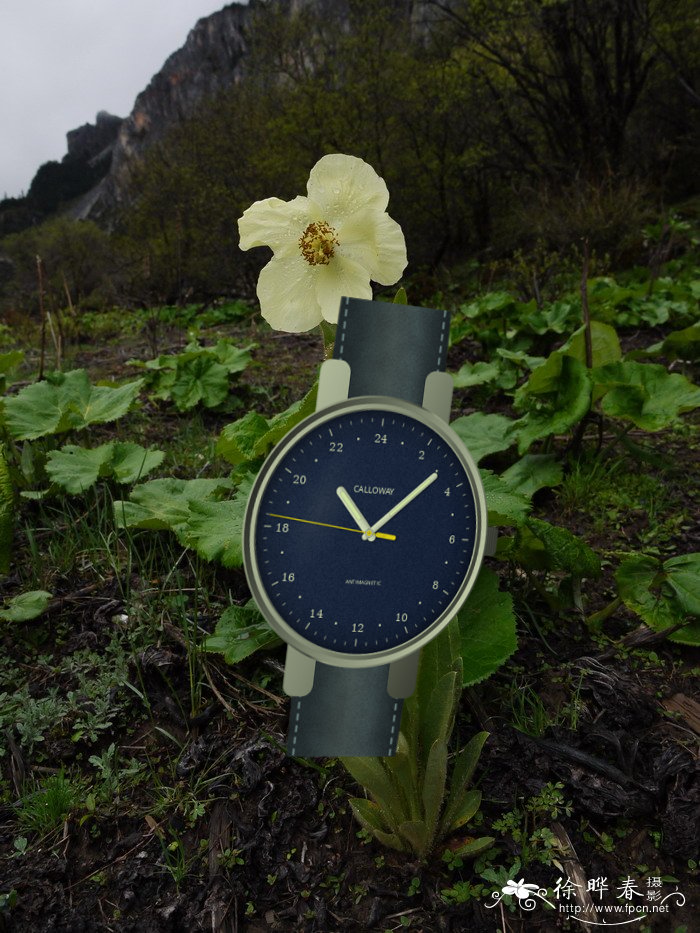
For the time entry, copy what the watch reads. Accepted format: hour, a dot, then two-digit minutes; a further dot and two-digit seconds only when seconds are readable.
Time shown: 21.07.46
